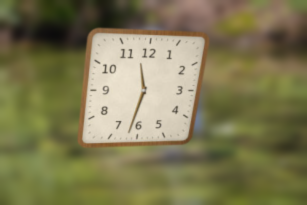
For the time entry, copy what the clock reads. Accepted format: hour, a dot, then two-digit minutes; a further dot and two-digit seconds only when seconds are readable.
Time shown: 11.32
